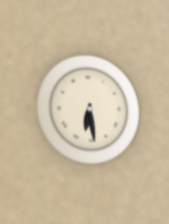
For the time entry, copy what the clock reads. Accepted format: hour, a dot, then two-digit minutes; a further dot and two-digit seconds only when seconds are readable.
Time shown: 6.29
